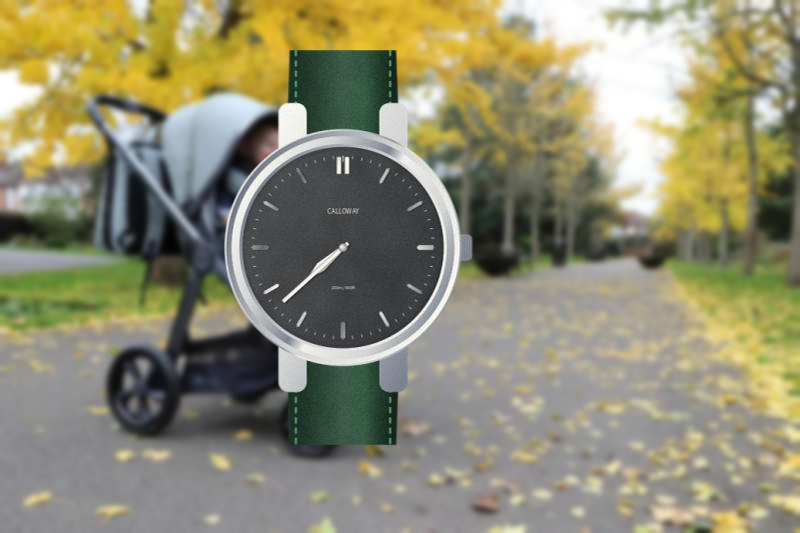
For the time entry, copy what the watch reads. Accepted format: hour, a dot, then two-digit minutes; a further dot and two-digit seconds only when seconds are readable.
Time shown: 7.38
